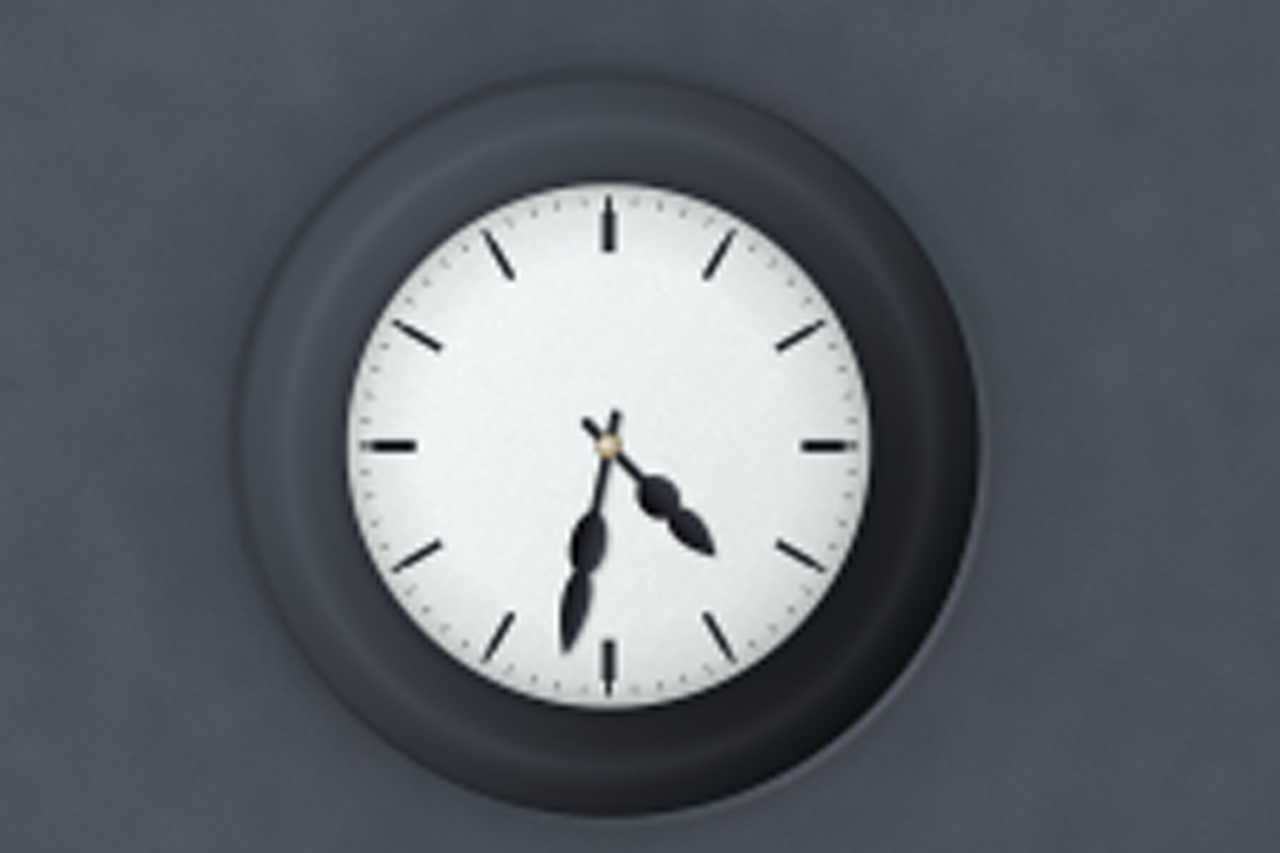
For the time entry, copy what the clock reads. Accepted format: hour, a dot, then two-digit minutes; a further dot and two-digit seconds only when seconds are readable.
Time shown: 4.32
